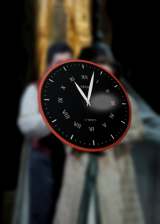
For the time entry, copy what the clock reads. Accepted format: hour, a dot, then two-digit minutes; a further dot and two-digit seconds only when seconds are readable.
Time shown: 11.03
